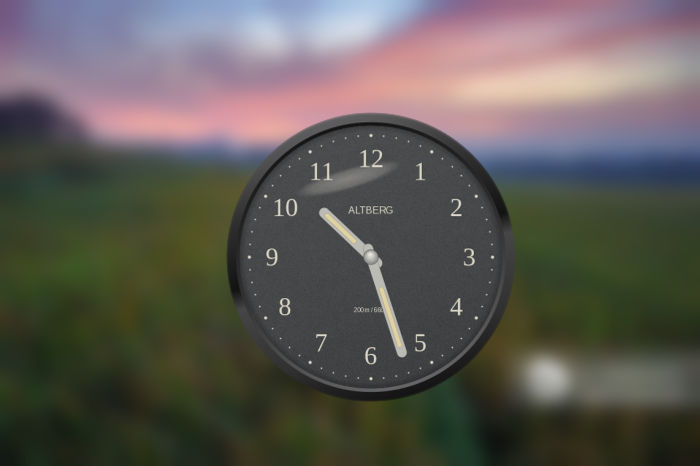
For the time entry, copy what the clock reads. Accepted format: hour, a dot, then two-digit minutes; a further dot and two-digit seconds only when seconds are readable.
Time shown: 10.27
